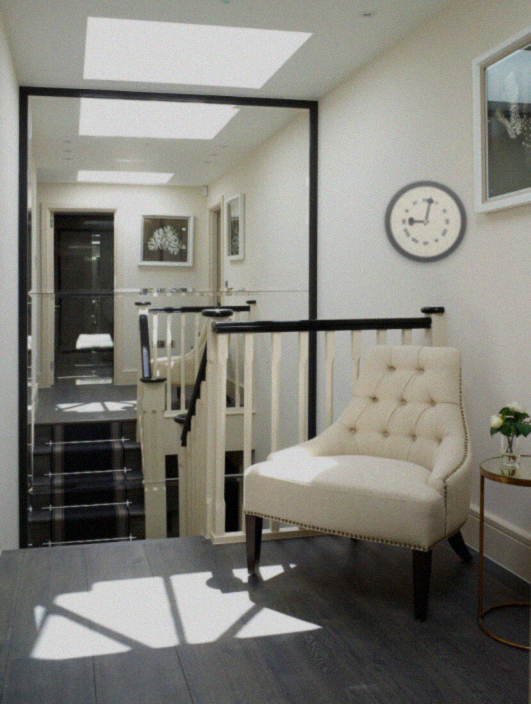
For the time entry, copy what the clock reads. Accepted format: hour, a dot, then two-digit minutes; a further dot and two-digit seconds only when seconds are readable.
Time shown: 9.02
